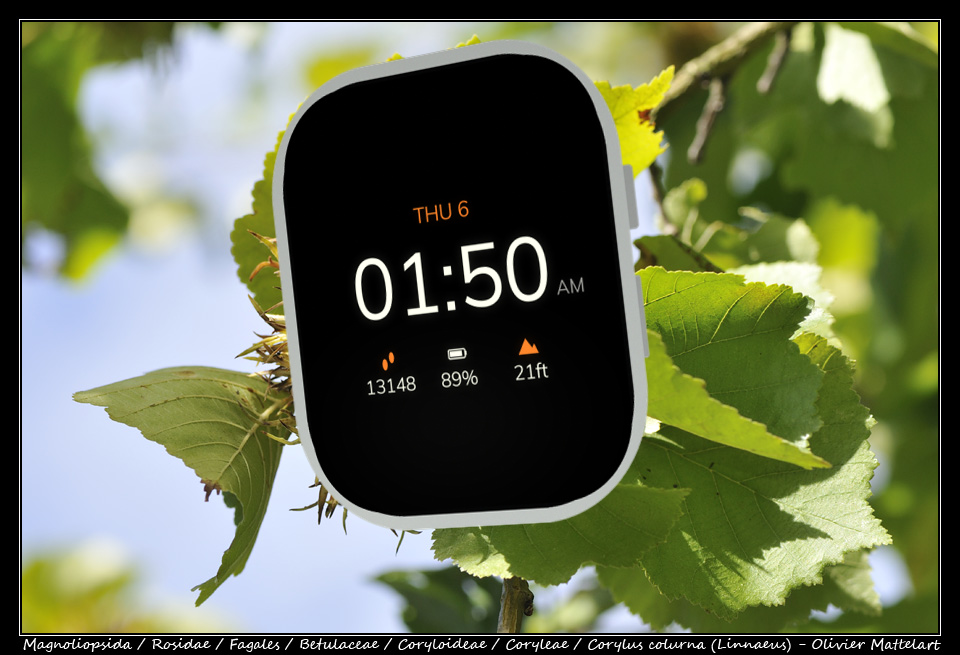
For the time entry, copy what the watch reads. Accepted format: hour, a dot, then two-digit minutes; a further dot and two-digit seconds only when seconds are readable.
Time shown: 1.50
